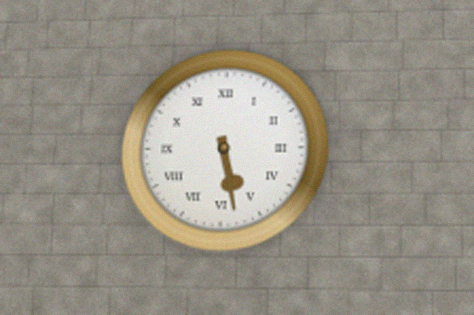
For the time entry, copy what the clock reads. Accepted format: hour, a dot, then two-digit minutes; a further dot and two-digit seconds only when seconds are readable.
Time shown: 5.28
